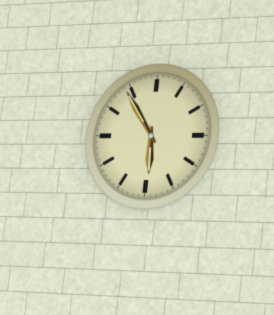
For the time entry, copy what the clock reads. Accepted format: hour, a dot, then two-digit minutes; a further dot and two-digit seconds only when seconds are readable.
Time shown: 5.54
